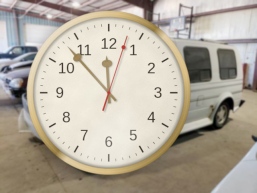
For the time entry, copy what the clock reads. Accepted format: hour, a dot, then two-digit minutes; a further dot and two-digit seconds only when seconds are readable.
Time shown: 11.53.03
